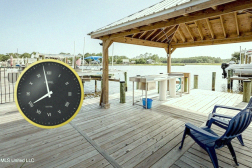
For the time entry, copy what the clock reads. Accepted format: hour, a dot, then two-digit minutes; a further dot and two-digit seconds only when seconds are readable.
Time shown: 7.58
